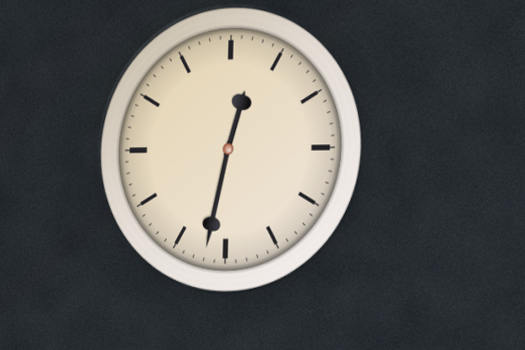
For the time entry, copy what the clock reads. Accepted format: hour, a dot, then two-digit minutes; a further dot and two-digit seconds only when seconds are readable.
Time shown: 12.32
